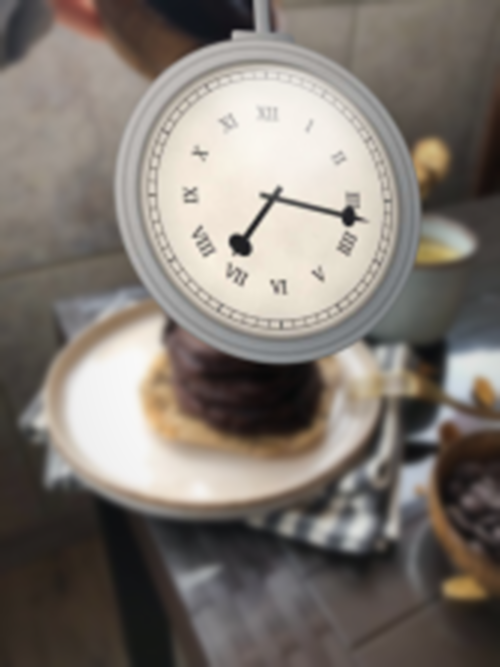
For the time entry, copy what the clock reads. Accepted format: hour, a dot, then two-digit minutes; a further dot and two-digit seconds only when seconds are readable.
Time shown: 7.17
